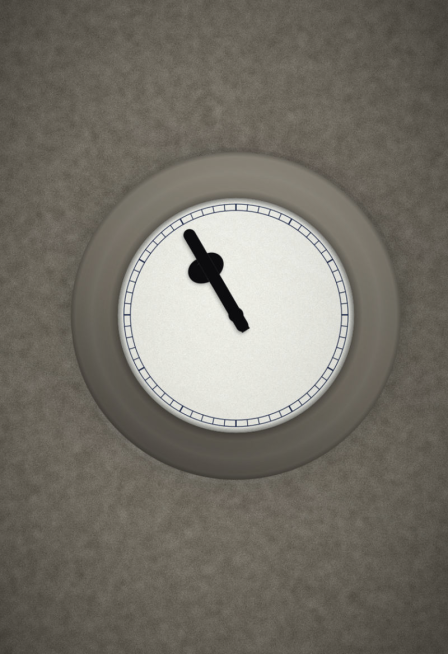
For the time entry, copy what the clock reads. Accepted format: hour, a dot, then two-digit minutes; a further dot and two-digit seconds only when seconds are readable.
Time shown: 10.55
